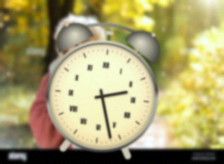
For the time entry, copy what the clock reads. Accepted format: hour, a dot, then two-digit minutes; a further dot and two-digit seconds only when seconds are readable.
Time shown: 2.27
